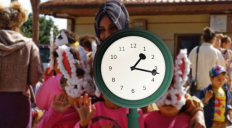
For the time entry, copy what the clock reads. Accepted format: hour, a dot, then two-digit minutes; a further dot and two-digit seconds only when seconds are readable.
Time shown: 1.17
